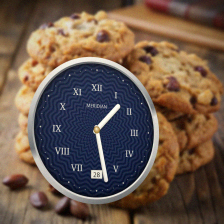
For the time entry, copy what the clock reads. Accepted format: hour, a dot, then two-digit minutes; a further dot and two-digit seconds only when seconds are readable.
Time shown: 1.28
